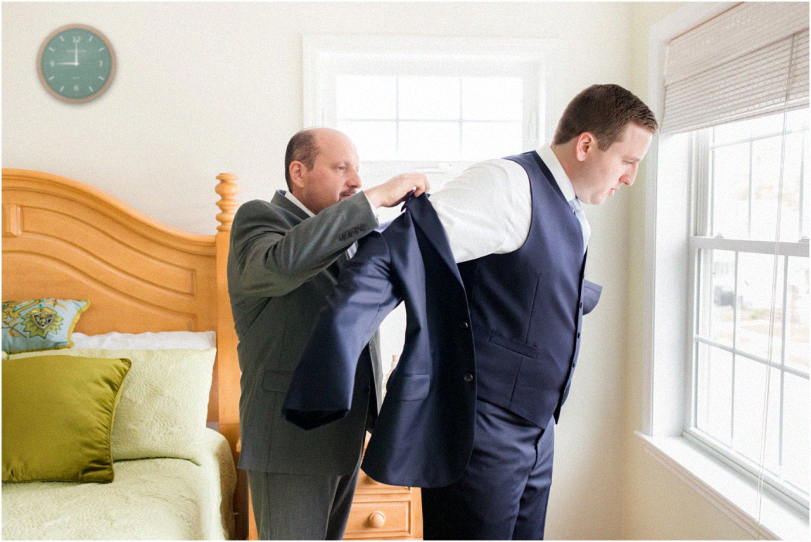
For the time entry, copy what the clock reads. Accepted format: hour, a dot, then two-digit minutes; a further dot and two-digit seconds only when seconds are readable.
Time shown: 9.00
